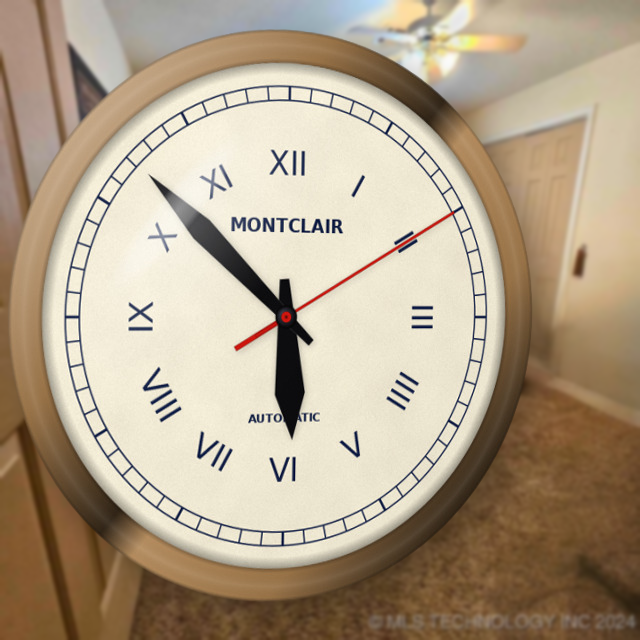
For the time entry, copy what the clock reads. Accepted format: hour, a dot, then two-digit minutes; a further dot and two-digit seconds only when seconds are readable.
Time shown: 5.52.10
